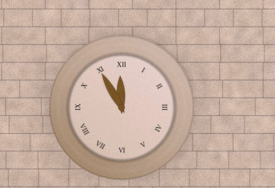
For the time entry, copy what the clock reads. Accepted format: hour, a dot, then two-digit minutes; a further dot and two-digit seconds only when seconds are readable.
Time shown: 11.55
